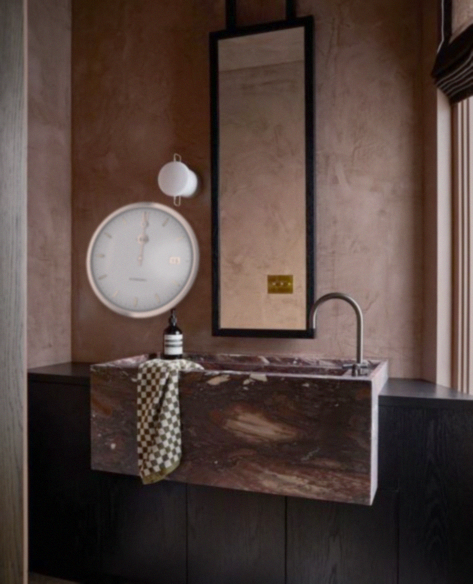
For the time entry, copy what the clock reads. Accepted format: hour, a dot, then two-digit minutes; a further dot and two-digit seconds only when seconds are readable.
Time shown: 12.00
